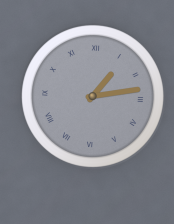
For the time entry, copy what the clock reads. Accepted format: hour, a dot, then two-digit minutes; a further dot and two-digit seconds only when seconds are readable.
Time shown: 1.13
